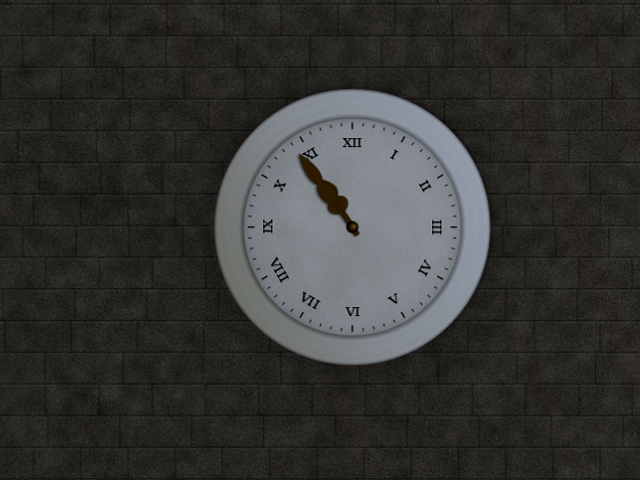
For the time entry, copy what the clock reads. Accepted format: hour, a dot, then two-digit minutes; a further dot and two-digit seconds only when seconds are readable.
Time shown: 10.54
